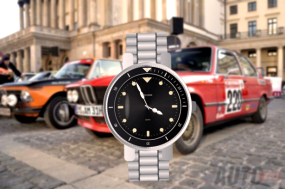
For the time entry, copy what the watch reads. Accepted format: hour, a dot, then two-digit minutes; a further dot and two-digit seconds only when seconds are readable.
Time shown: 3.56
